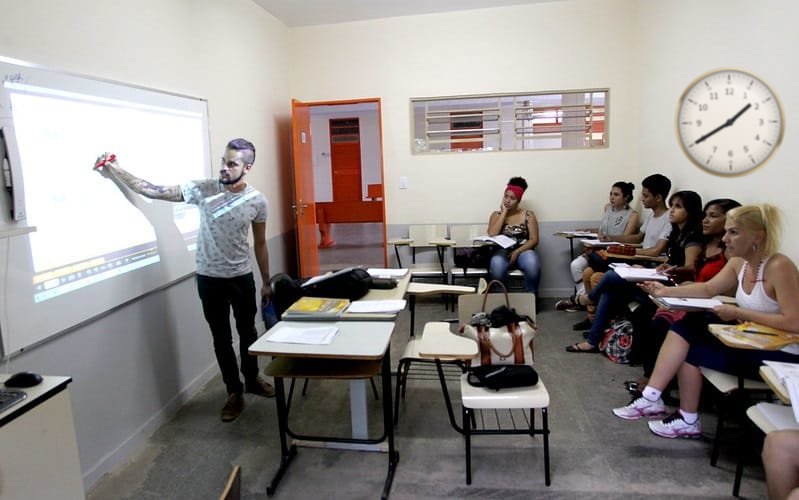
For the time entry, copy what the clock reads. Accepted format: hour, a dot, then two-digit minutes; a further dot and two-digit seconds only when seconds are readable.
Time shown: 1.40
